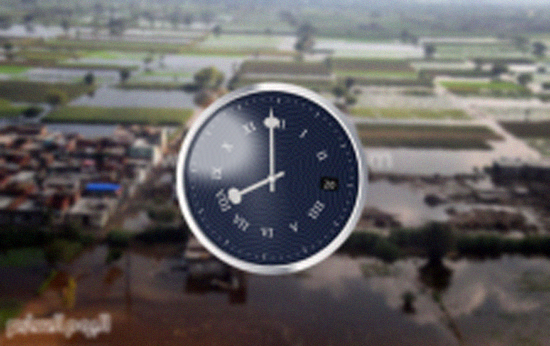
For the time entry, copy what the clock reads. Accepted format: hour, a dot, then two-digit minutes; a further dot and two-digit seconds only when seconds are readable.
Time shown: 7.59
